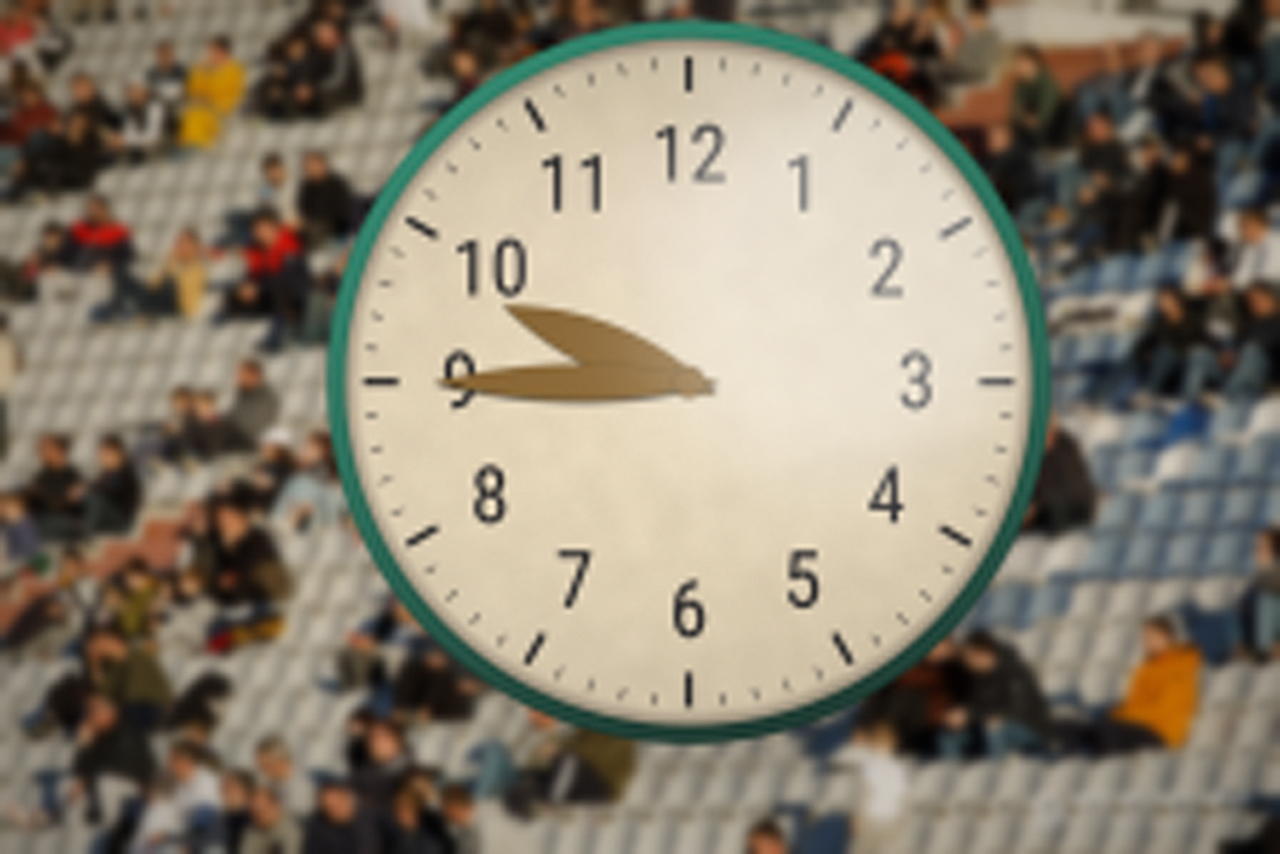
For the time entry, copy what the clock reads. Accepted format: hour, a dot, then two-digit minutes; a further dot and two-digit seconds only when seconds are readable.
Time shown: 9.45
